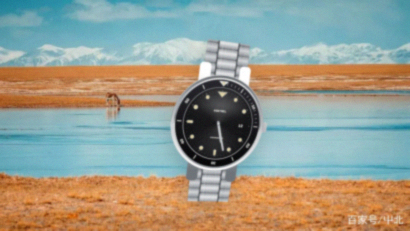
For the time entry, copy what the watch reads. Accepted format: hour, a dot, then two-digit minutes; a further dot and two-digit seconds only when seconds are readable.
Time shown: 5.27
